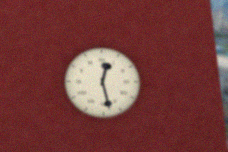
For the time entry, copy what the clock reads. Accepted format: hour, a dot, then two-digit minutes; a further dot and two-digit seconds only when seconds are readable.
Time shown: 12.28
